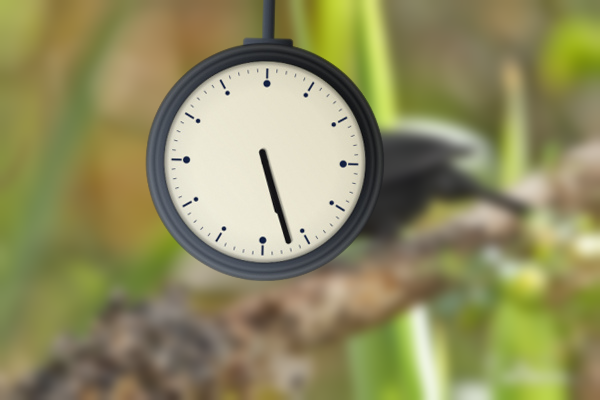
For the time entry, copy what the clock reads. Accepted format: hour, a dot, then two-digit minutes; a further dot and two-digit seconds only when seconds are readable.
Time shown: 5.27
